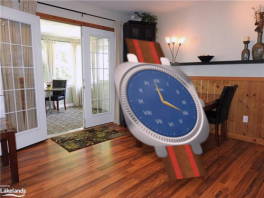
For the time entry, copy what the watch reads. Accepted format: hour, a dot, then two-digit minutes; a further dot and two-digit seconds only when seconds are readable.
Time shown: 3.59
